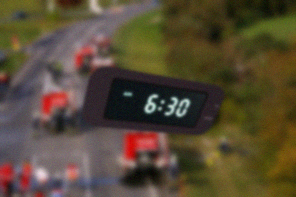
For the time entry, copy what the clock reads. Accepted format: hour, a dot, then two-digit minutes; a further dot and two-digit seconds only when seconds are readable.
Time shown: 6.30
